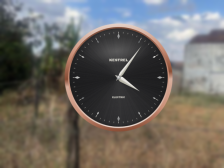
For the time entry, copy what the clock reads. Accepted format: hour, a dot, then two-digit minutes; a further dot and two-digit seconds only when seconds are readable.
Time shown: 4.06
